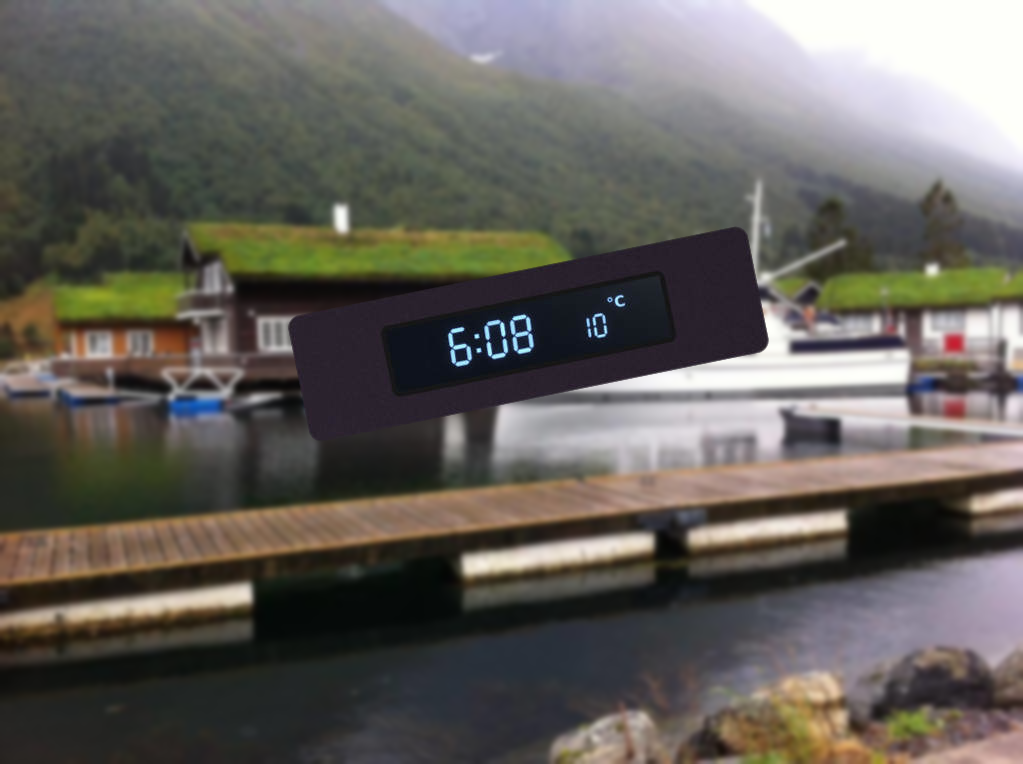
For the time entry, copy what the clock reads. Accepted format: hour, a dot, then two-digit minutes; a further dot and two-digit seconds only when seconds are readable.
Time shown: 6.08
